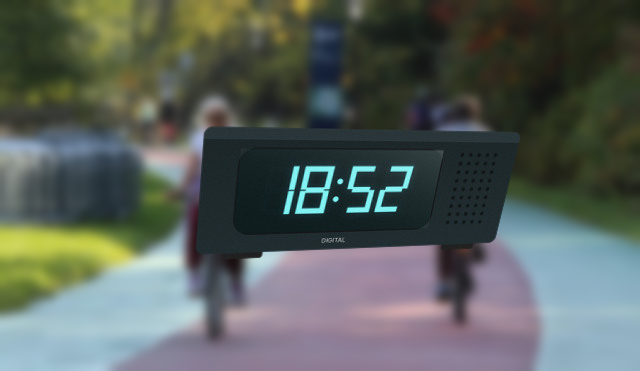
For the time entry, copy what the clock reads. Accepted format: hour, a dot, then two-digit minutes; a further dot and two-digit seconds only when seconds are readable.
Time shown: 18.52
